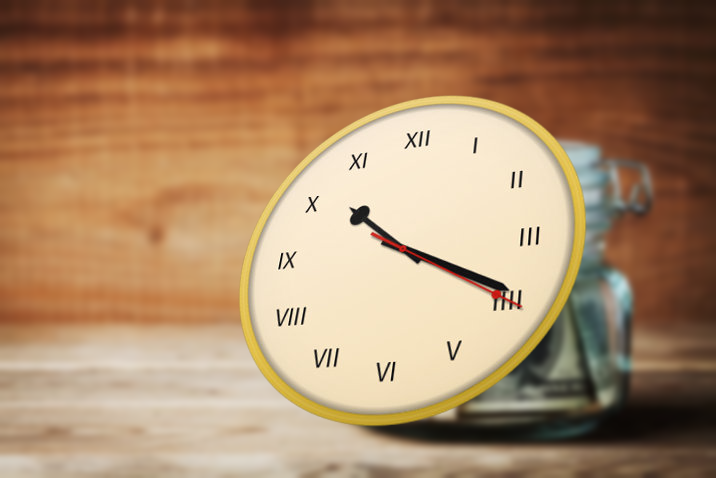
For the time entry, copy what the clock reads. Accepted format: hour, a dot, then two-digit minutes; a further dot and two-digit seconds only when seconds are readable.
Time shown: 10.19.20
